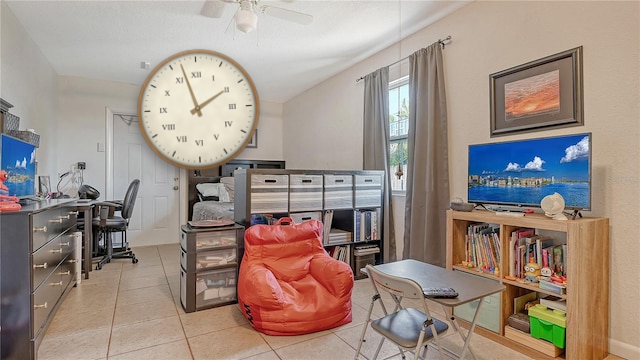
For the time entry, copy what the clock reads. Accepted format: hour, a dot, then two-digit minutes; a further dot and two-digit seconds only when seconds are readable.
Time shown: 1.57
